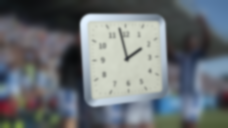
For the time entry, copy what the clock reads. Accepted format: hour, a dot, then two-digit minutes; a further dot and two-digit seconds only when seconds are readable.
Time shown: 1.58
